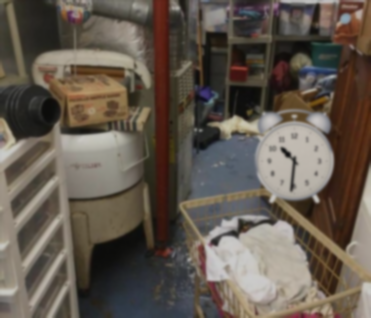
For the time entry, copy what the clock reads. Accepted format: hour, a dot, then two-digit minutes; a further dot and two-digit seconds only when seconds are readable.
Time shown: 10.31
